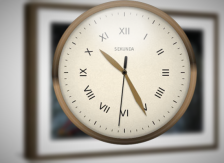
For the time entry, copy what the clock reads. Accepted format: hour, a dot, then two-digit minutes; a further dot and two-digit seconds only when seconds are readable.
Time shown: 10.25.31
